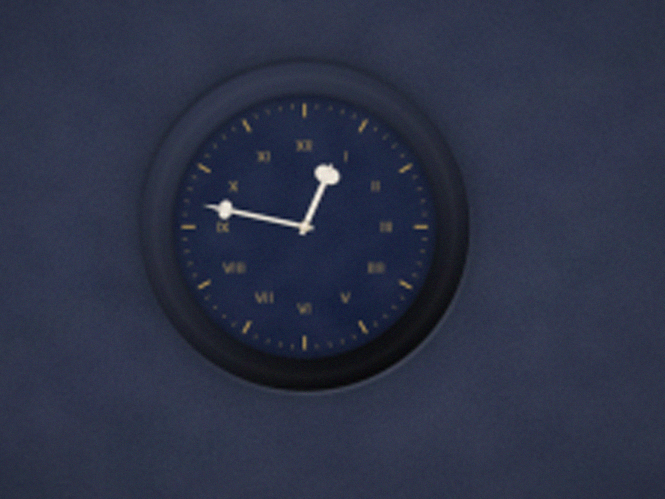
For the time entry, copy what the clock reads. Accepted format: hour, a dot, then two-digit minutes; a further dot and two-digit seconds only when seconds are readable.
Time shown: 12.47
